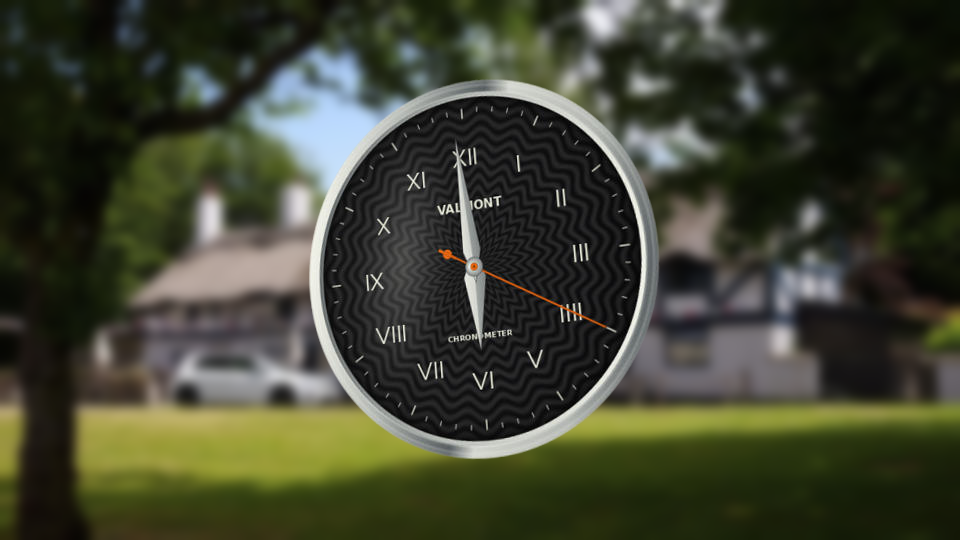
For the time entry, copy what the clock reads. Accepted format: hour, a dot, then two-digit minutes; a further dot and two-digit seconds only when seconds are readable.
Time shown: 5.59.20
